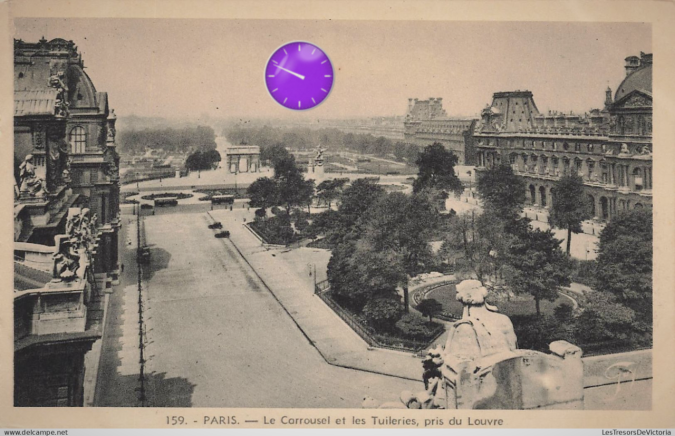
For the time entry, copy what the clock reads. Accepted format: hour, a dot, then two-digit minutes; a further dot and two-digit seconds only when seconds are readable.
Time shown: 9.49
